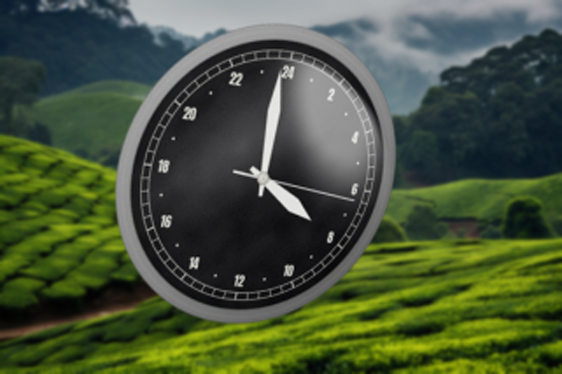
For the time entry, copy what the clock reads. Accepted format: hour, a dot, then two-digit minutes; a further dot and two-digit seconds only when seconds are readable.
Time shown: 7.59.16
